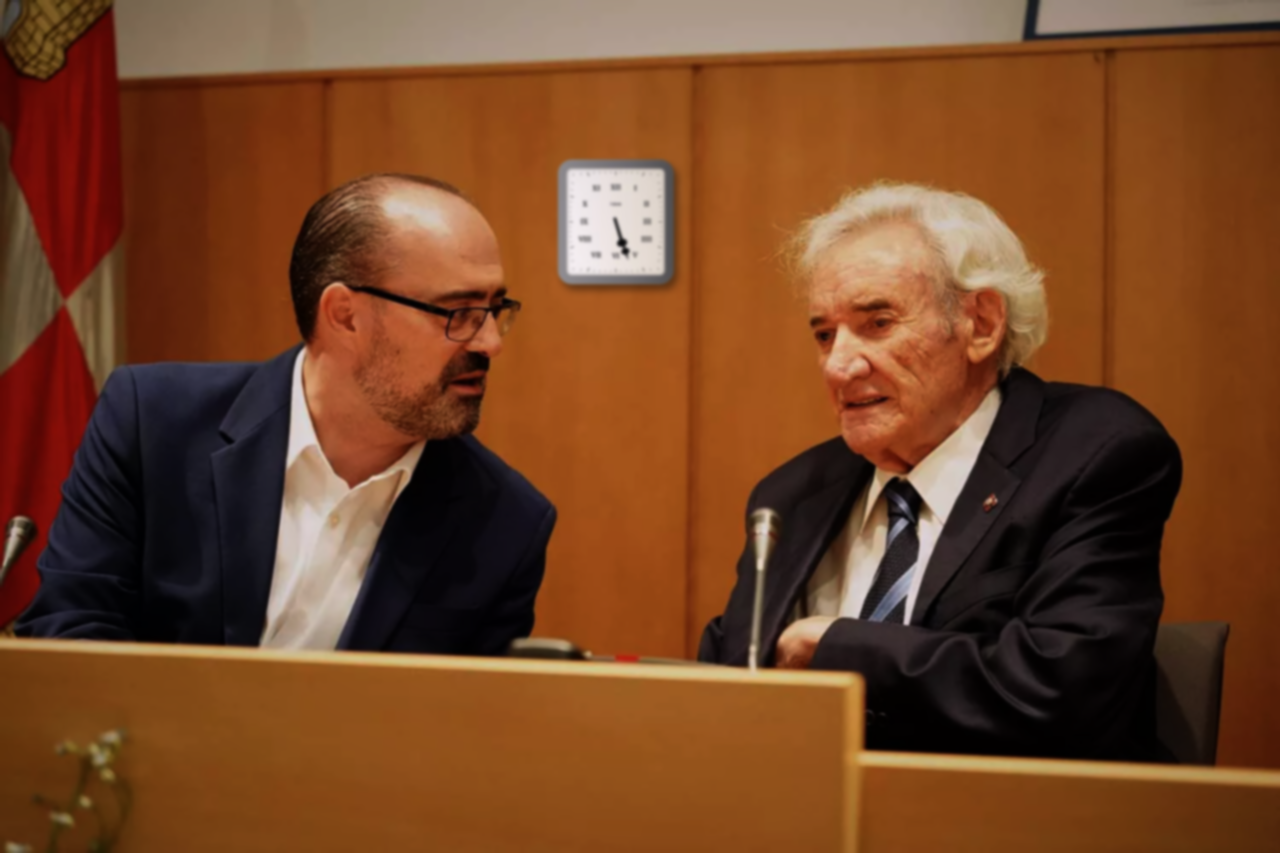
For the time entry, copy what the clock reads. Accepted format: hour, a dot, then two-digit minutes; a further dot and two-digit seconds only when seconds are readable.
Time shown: 5.27
